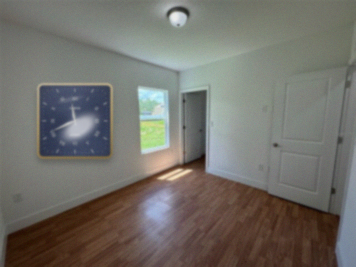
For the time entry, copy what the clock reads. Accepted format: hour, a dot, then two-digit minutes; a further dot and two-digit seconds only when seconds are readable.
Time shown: 11.41
